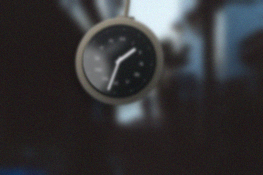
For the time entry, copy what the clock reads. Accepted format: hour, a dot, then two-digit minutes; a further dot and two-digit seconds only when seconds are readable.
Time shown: 1.32
